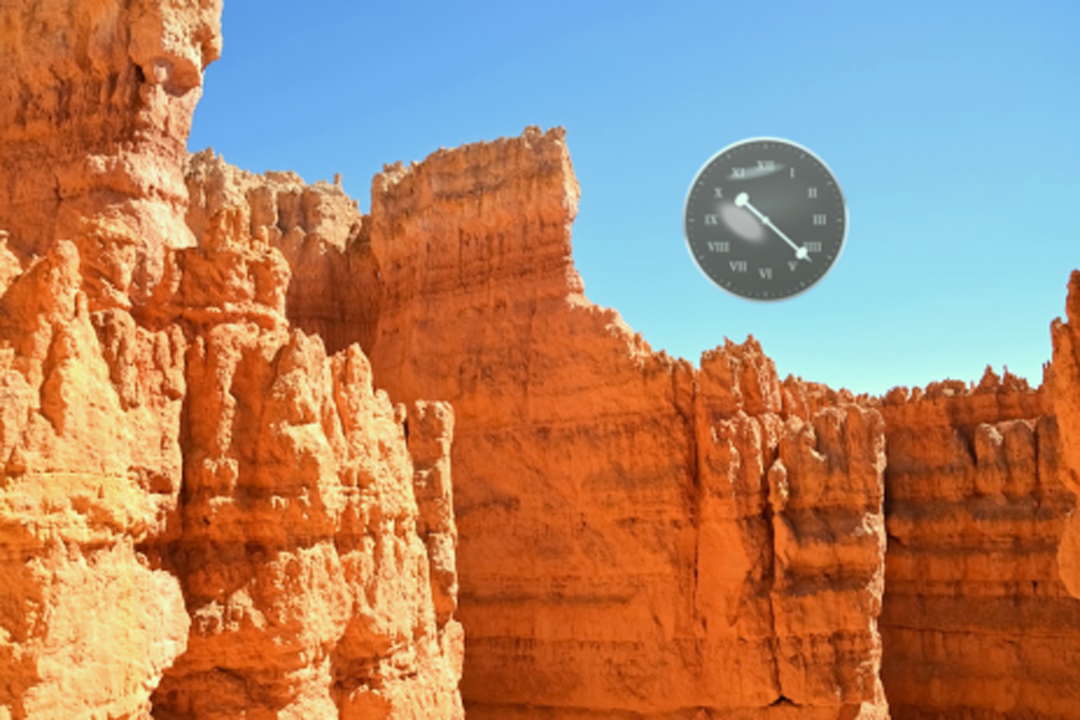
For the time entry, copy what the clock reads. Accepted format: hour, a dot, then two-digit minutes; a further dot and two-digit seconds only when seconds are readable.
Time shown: 10.22
